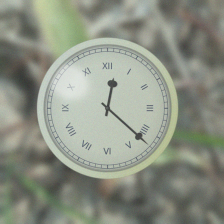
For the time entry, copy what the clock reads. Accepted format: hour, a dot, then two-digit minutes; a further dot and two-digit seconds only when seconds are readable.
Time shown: 12.22
